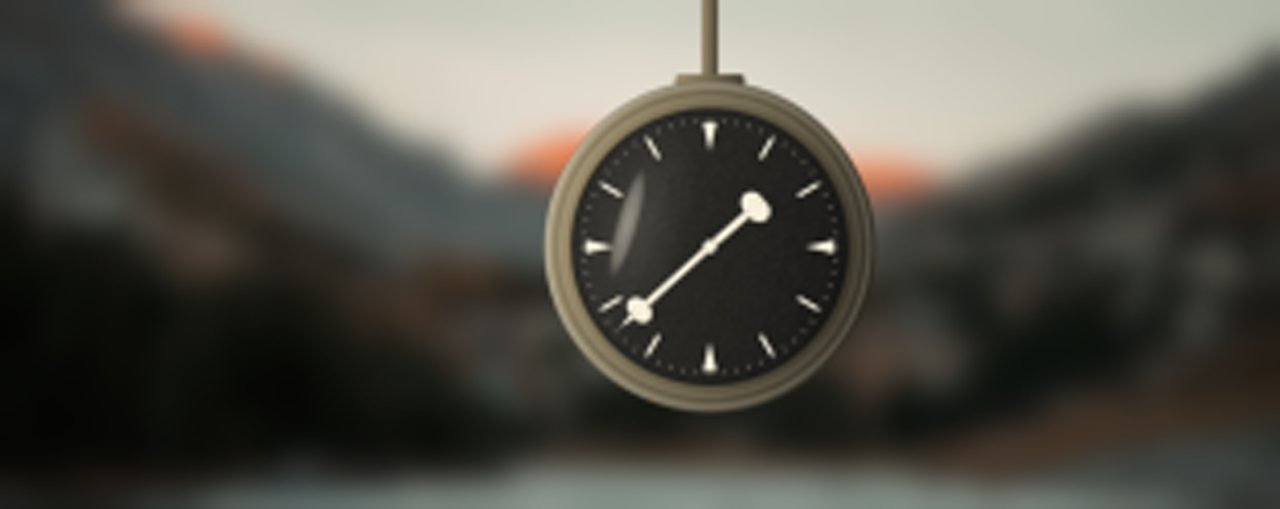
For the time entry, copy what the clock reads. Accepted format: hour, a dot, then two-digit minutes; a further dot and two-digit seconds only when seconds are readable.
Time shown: 1.38
